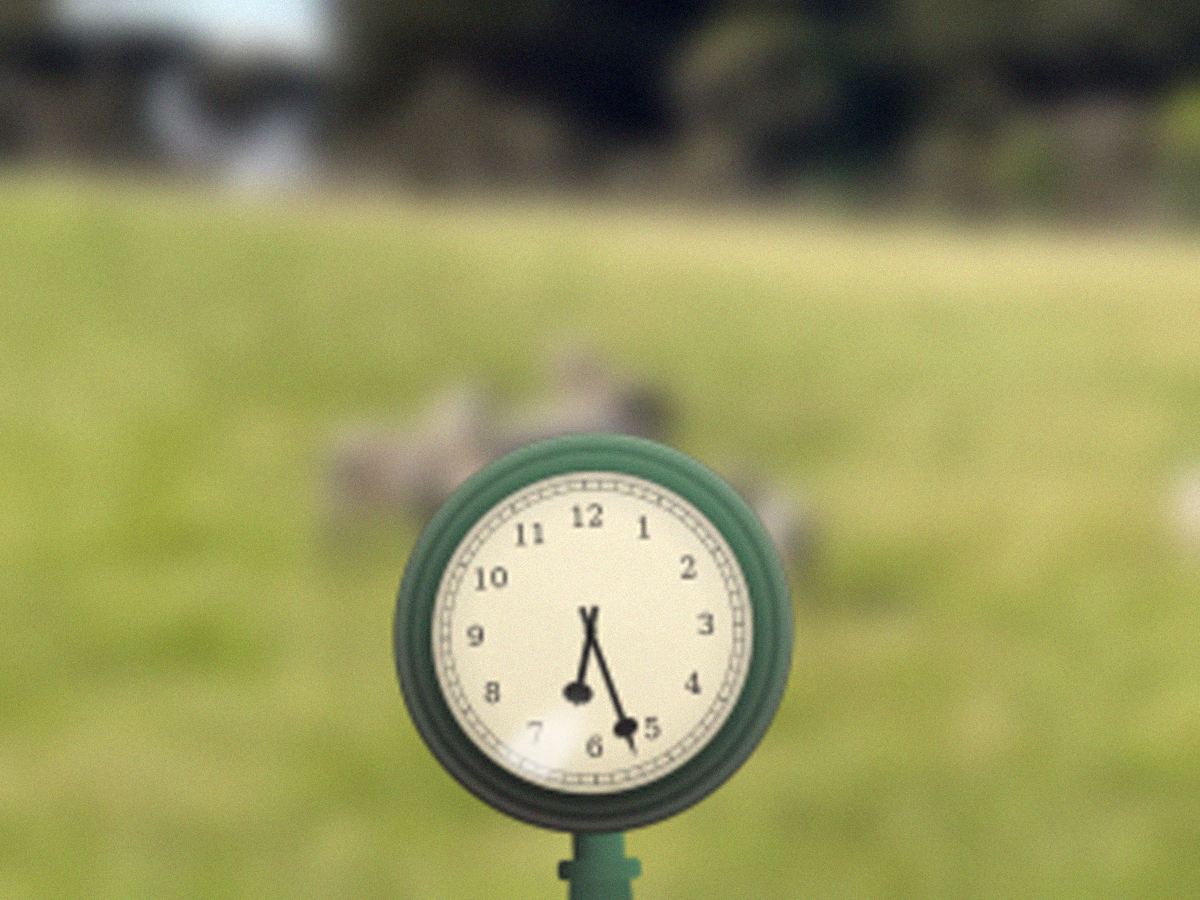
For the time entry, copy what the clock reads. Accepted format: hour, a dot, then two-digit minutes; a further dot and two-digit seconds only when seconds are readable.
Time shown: 6.27
